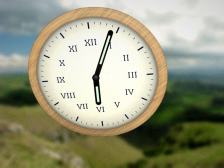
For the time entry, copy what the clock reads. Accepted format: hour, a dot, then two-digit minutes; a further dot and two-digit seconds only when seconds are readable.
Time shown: 6.04
